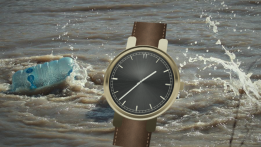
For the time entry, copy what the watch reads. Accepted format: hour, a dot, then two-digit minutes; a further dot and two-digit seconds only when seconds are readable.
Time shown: 1.37
